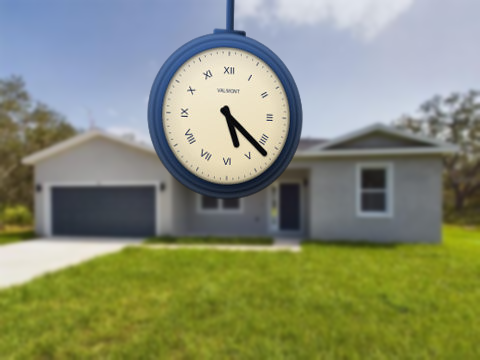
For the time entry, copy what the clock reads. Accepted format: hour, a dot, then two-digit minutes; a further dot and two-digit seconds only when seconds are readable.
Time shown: 5.22
